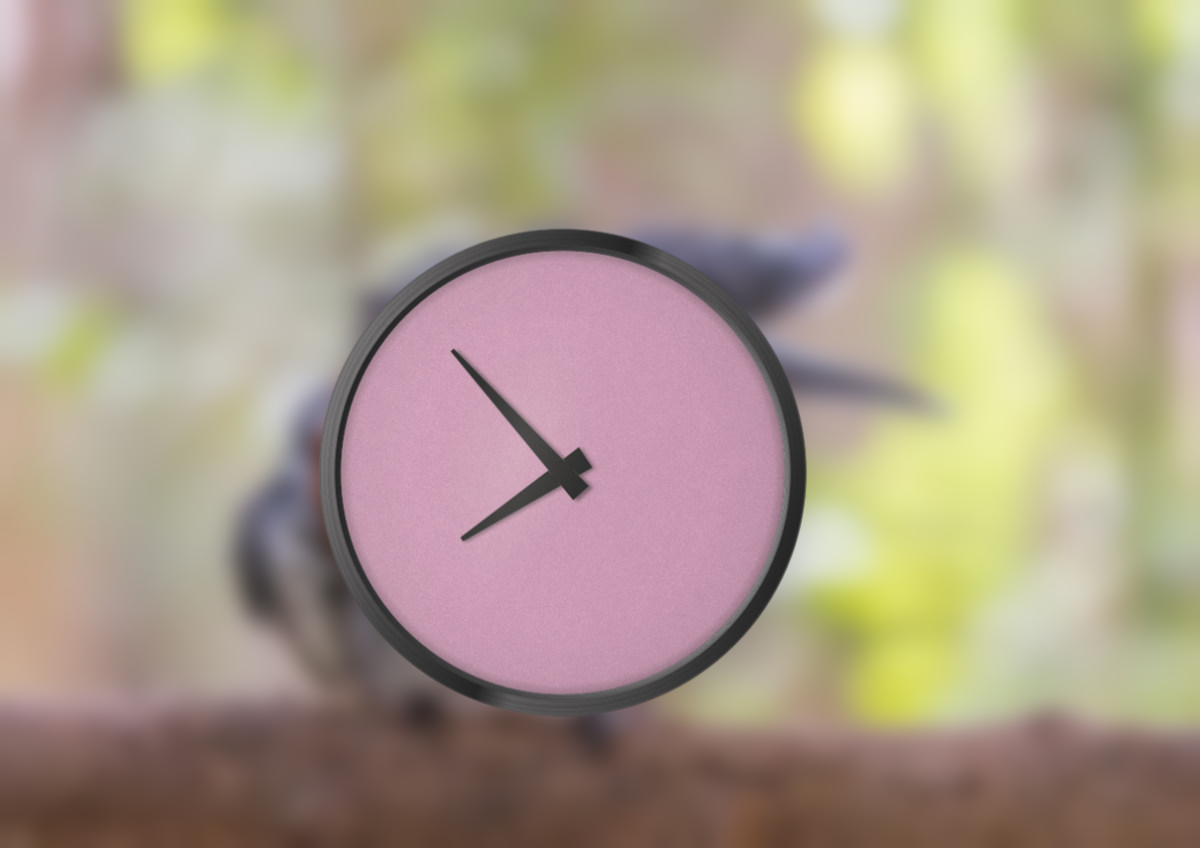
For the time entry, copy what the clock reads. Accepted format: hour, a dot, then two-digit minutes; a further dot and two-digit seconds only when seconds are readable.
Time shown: 7.53
